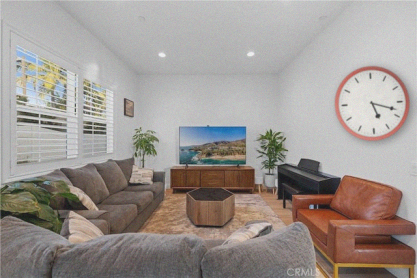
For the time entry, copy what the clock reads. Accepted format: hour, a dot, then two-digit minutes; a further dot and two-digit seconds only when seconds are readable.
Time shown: 5.18
